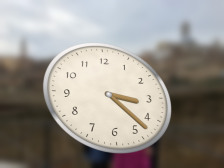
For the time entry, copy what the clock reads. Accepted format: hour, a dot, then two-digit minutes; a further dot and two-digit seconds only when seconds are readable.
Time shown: 3.23
